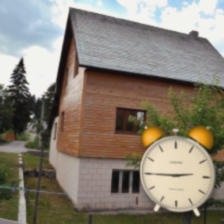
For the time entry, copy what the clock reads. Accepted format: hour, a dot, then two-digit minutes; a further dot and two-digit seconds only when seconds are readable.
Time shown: 2.45
